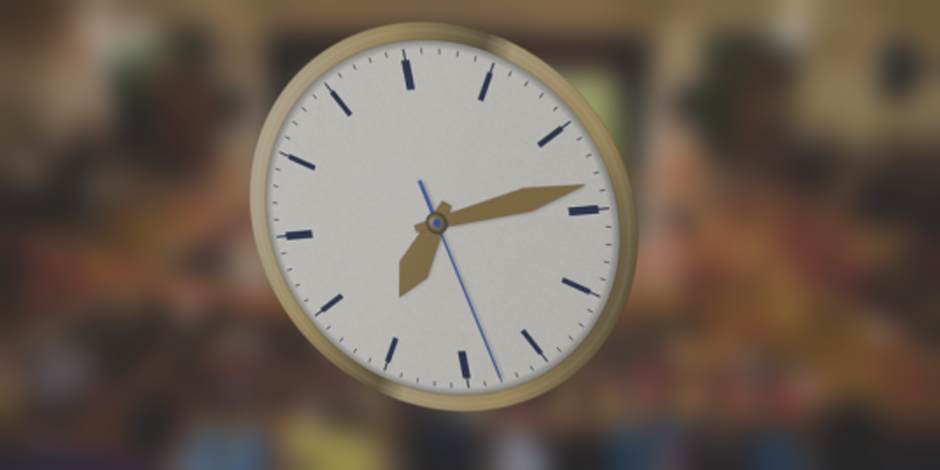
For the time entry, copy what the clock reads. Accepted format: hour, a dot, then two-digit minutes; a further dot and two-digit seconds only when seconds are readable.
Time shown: 7.13.28
